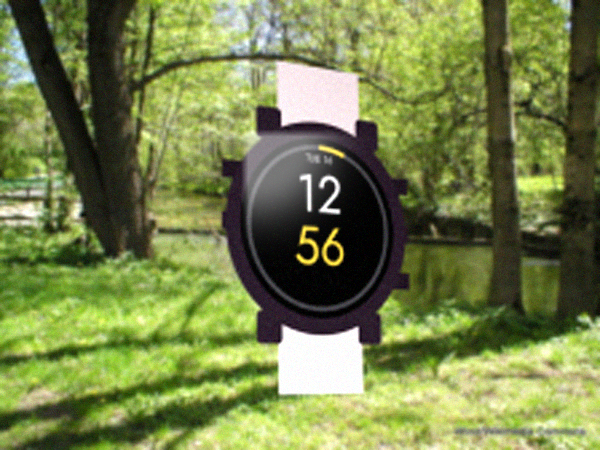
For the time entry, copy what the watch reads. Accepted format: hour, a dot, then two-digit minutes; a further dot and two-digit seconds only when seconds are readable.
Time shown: 12.56
